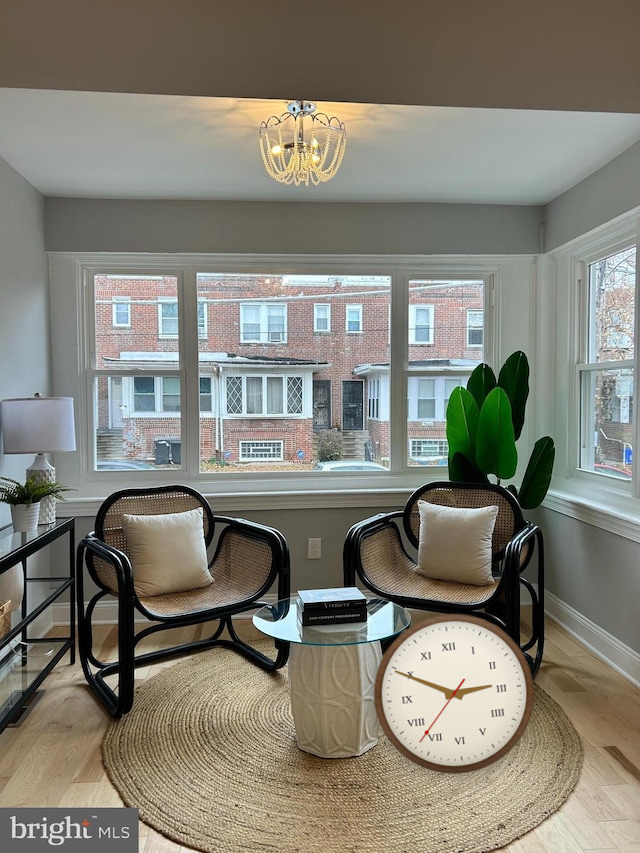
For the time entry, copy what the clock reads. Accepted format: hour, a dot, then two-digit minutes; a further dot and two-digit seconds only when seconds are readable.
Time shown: 2.49.37
